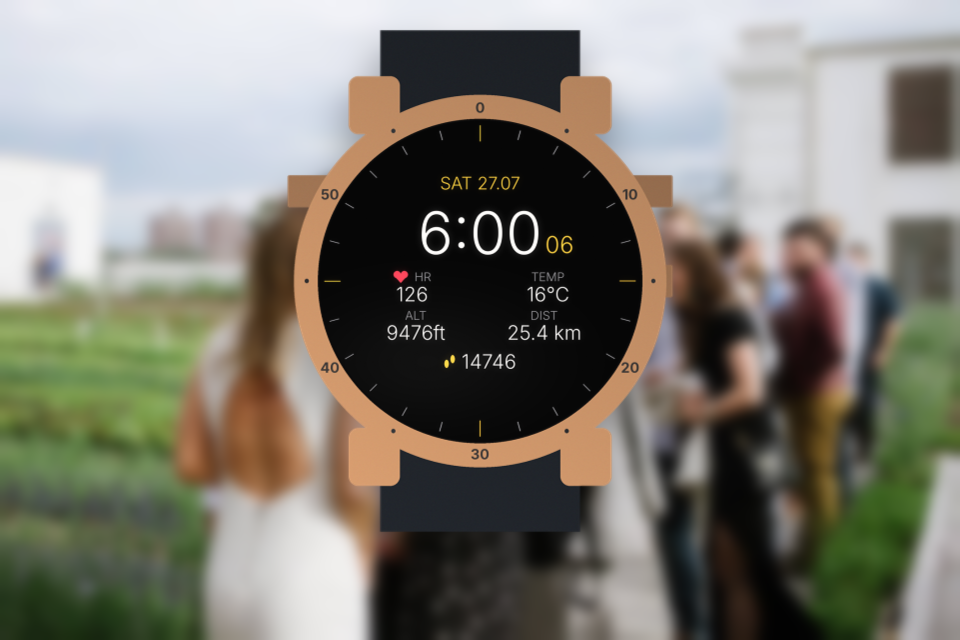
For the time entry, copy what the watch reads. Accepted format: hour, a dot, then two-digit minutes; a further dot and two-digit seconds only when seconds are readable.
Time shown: 6.00.06
